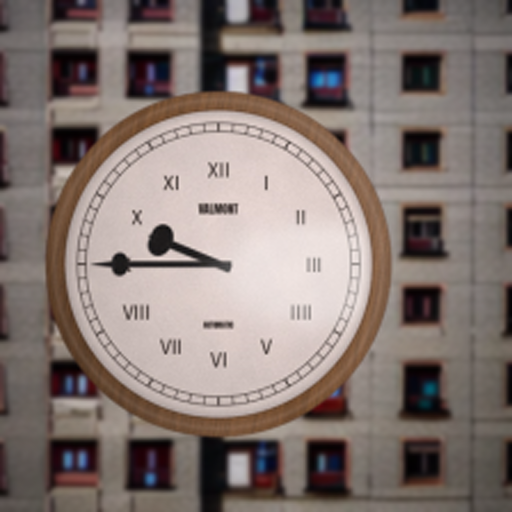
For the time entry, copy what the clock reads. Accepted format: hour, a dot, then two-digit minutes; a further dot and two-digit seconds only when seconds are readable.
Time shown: 9.45
